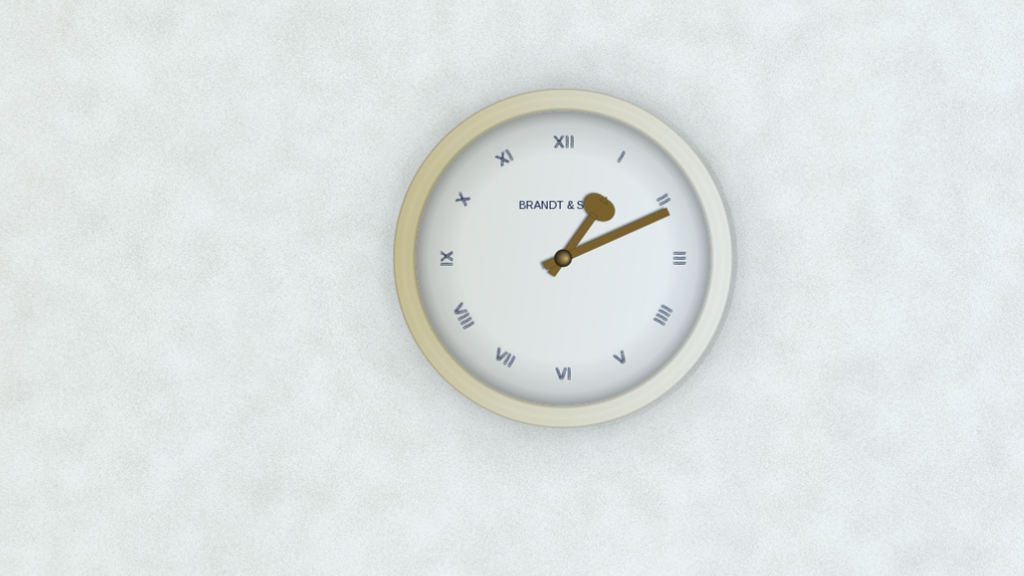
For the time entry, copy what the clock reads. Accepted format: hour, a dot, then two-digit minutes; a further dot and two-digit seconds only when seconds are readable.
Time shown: 1.11
